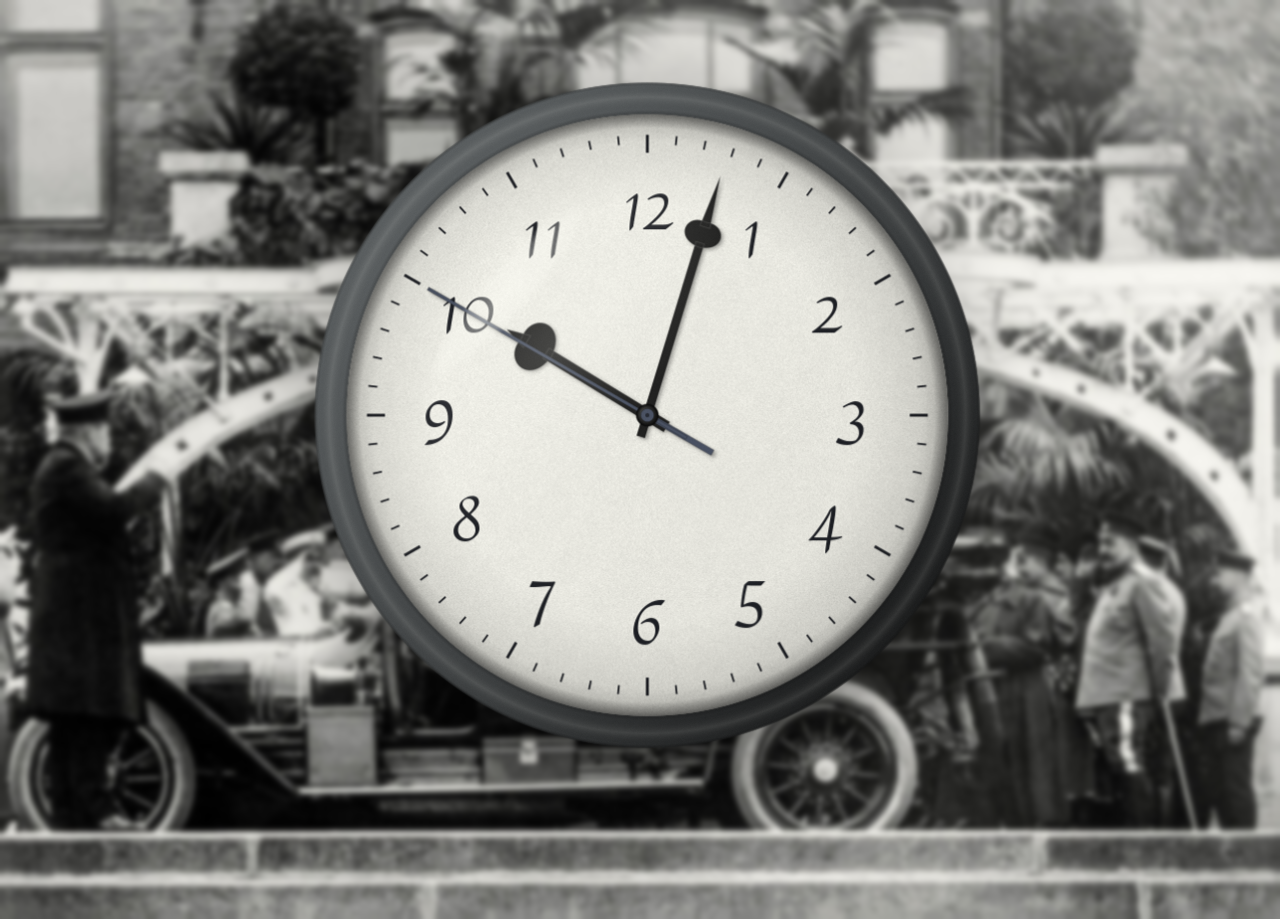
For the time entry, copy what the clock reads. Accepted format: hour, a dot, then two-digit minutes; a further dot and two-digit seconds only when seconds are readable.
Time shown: 10.02.50
